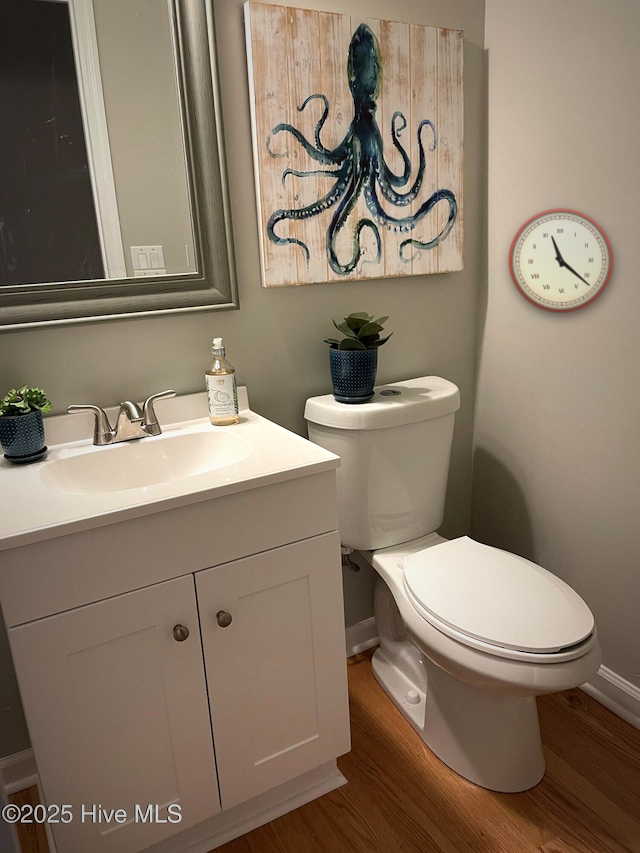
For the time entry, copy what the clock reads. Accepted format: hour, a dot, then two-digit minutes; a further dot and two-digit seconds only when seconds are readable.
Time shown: 11.22
